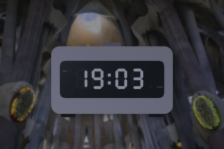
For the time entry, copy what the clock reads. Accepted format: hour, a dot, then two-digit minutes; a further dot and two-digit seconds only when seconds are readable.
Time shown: 19.03
